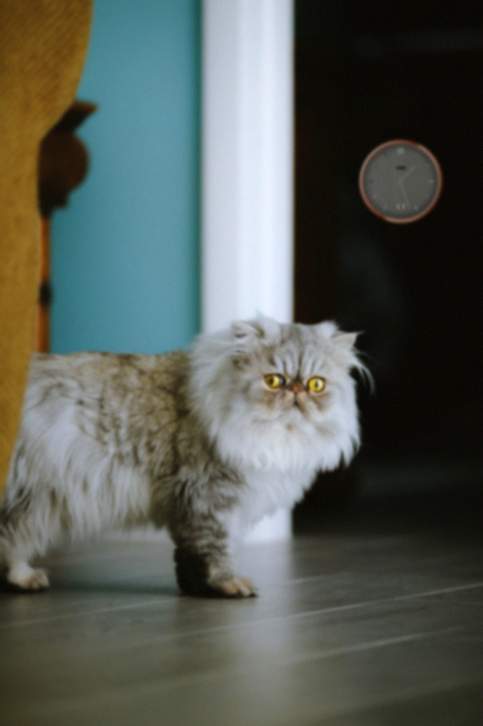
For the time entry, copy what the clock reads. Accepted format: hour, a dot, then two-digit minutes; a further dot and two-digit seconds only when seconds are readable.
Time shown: 1.27
